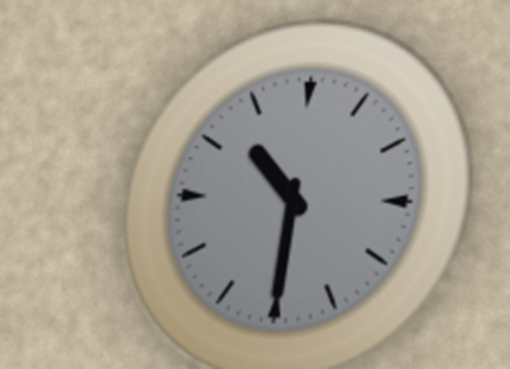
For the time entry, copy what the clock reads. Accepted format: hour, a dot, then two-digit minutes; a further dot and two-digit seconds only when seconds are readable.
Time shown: 10.30
